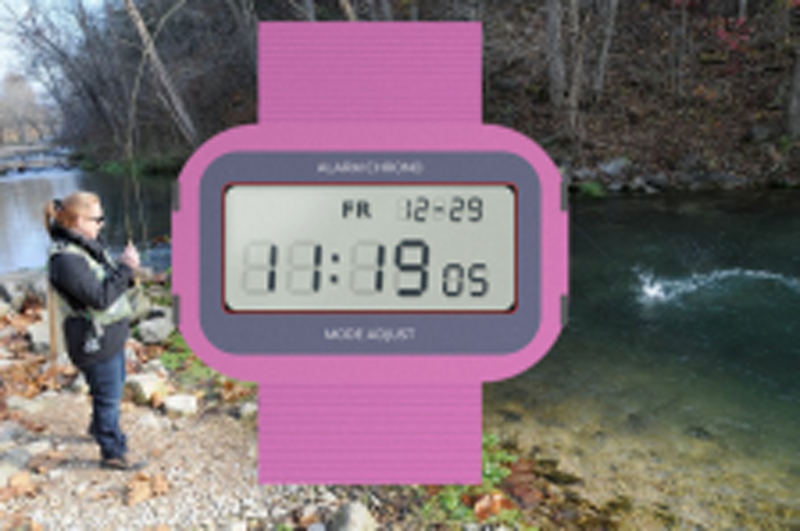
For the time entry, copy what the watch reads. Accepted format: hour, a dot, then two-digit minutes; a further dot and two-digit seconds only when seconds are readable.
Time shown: 11.19.05
